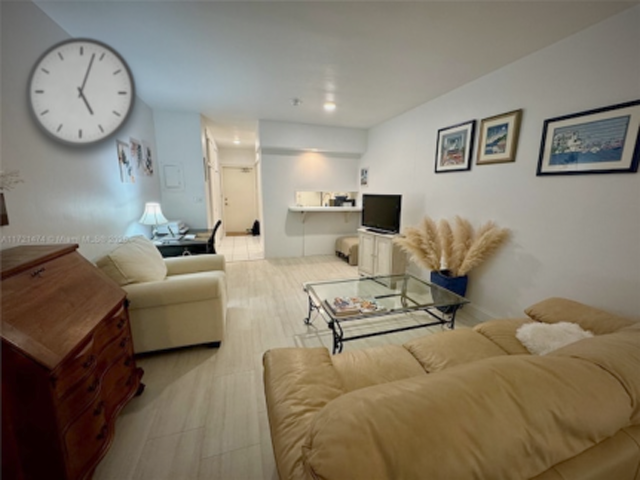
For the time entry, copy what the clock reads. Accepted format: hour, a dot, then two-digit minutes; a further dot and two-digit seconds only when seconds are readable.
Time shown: 5.03
